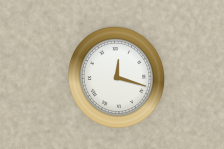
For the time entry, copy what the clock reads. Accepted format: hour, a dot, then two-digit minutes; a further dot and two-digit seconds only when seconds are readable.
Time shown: 12.18
